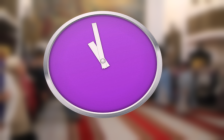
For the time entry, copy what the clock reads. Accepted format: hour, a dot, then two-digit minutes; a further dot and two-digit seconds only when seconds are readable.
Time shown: 10.58
